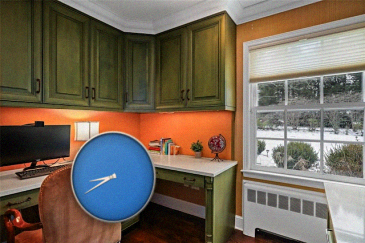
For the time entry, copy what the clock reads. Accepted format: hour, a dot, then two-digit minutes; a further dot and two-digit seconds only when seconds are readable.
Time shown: 8.40
